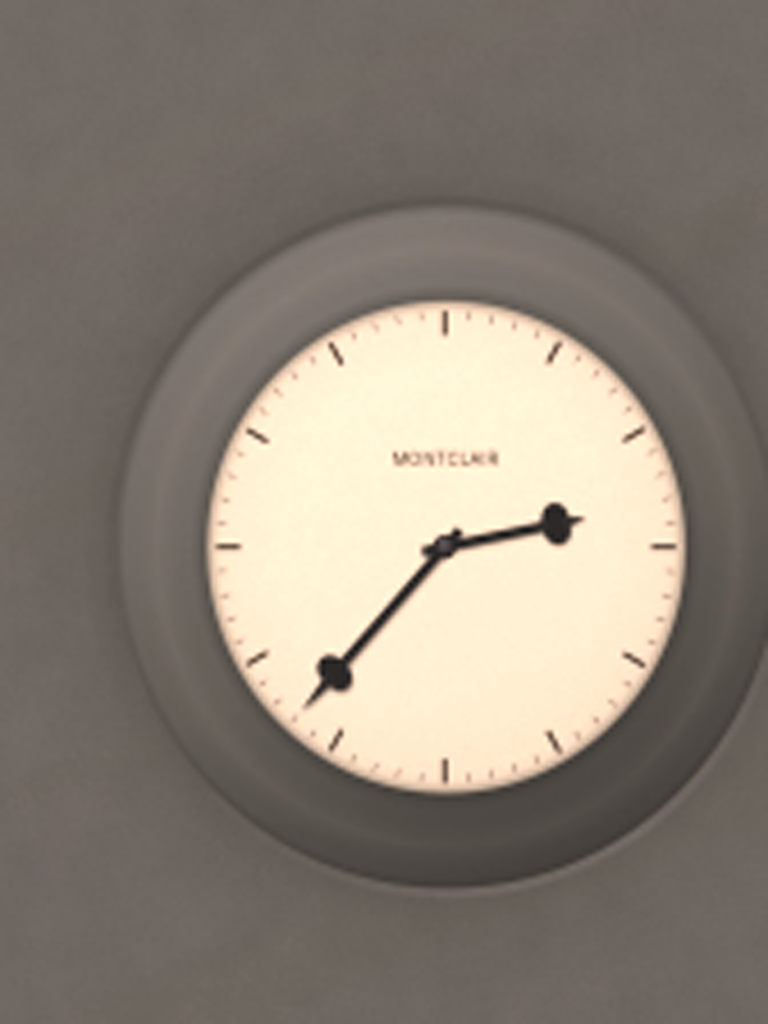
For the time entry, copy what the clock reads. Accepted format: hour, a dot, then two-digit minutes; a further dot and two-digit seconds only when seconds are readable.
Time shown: 2.37
